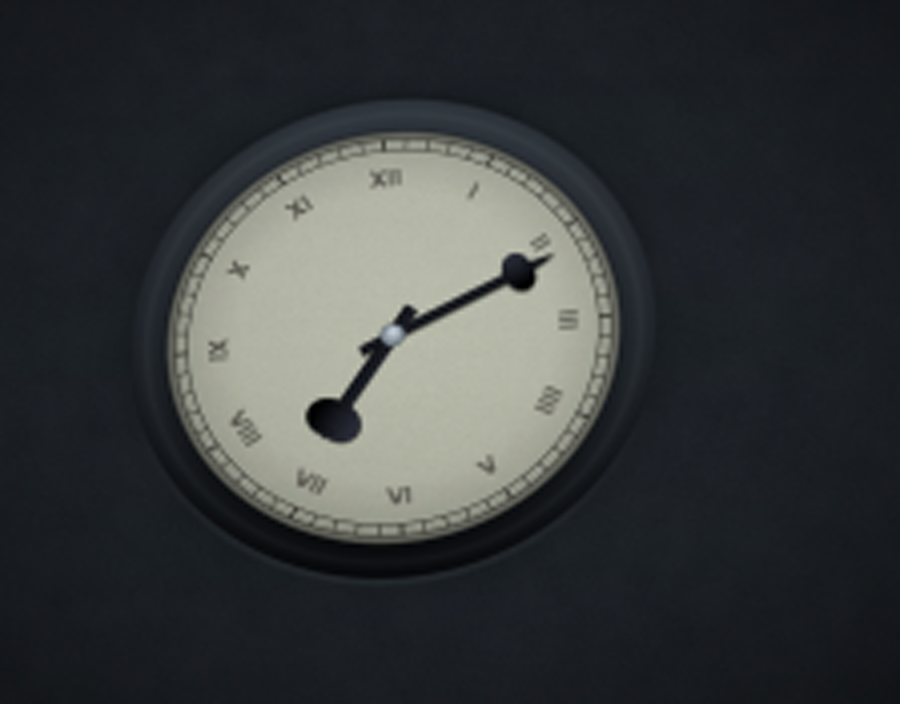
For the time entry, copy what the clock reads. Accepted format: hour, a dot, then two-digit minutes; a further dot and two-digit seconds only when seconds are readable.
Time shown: 7.11
